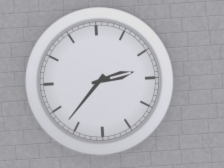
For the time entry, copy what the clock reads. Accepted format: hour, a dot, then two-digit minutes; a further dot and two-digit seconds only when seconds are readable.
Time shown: 2.37
